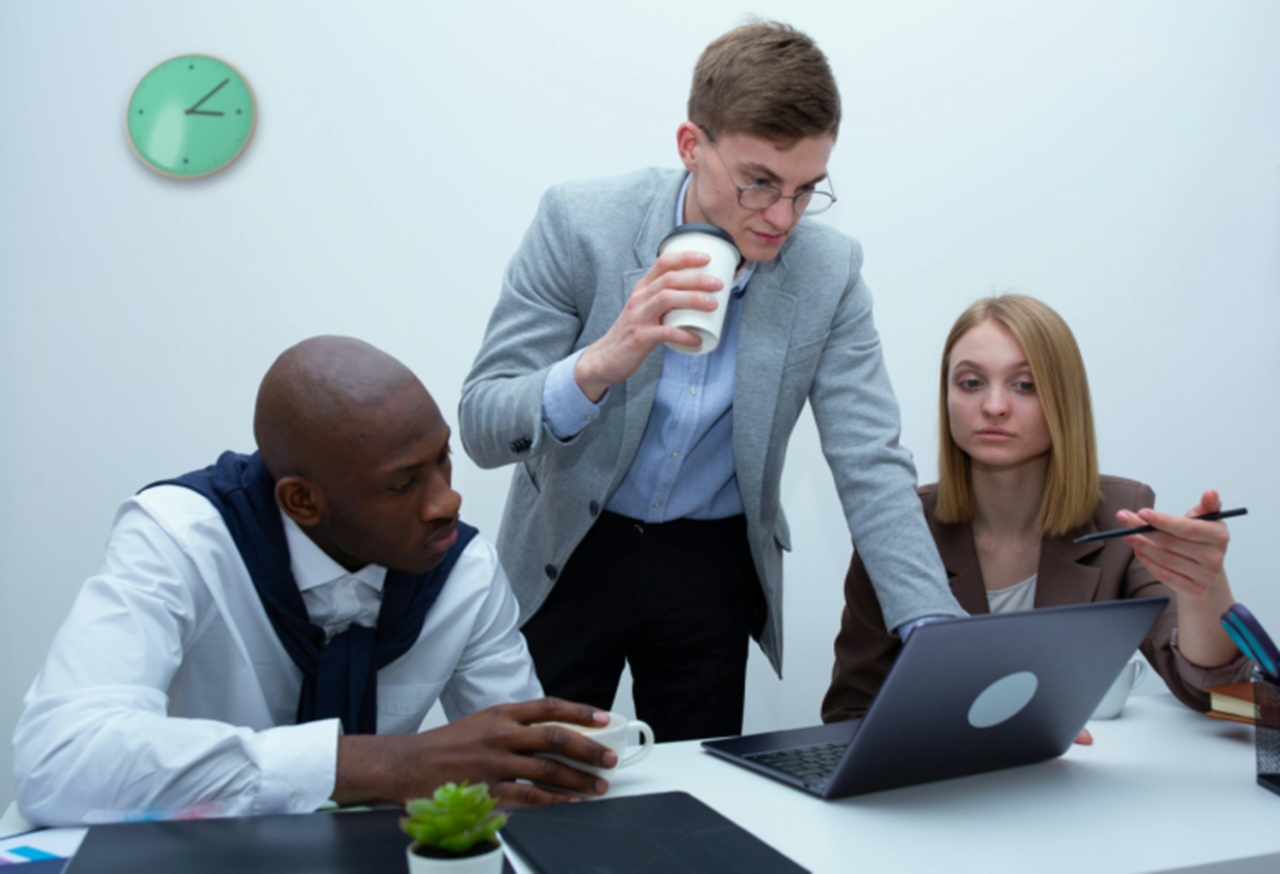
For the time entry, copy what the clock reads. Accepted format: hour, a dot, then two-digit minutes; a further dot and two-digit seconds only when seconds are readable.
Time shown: 3.08
